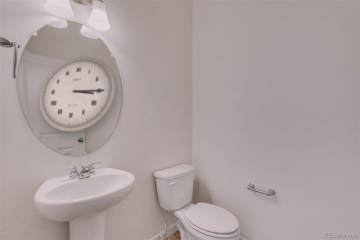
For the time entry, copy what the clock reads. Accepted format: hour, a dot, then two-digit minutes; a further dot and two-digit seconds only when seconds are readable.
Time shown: 3.15
